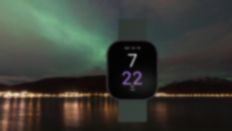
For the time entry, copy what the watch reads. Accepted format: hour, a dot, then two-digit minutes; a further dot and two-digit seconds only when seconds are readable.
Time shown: 7.22
